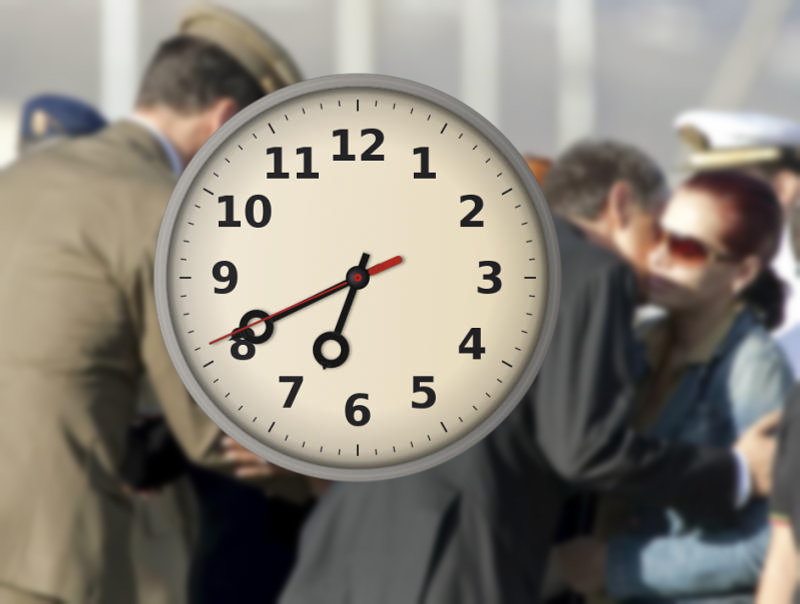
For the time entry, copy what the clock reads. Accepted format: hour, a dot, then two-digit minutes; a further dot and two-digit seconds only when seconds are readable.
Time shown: 6.40.41
